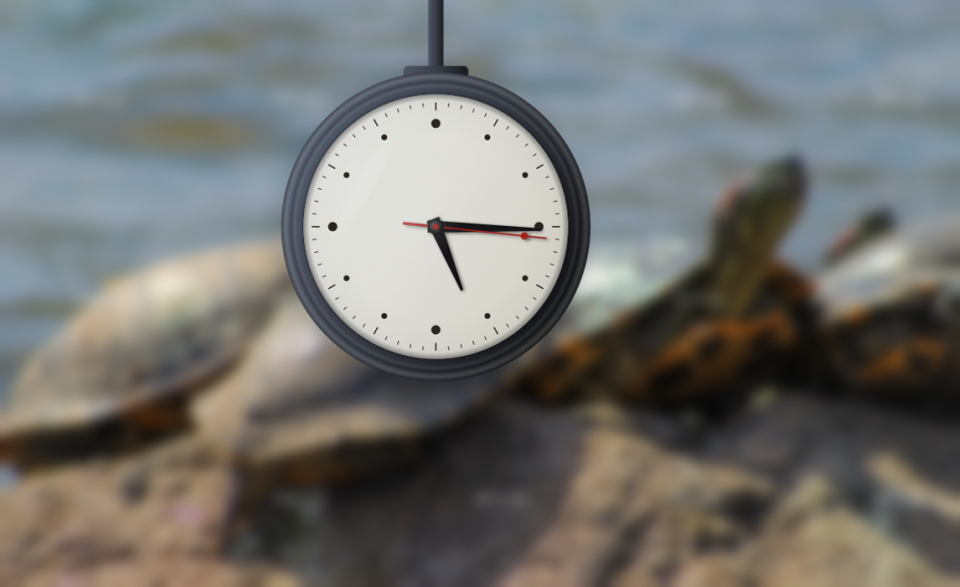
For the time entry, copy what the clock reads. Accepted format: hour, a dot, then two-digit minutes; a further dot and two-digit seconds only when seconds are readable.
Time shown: 5.15.16
